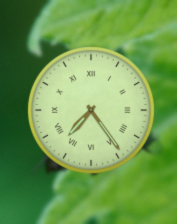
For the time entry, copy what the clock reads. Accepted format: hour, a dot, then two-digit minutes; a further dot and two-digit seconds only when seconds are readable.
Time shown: 7.24
